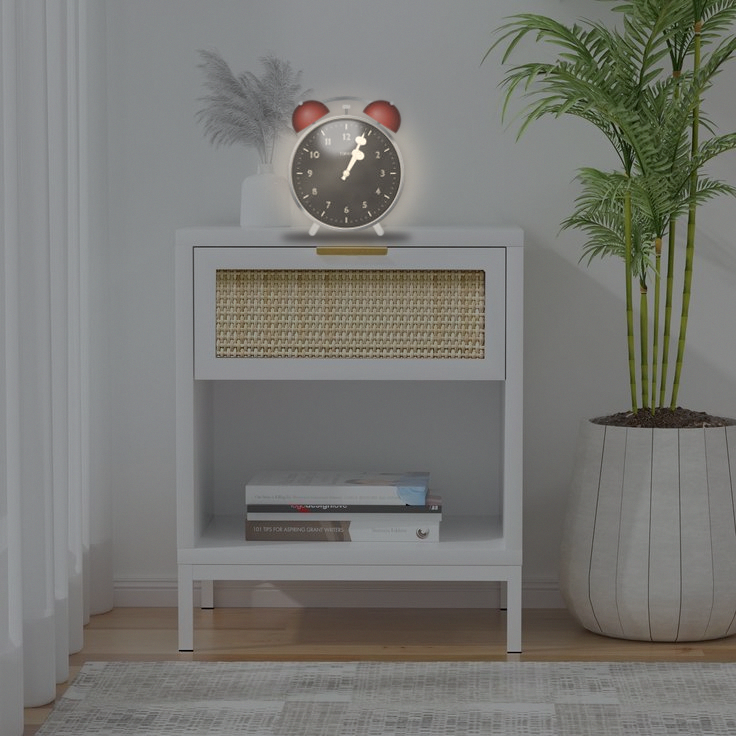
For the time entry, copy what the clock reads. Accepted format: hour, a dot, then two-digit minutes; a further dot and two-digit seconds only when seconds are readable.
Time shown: 1.04
